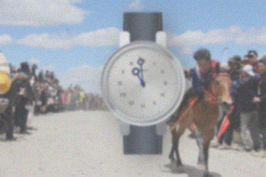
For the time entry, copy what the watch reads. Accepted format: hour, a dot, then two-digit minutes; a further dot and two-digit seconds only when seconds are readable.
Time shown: 10.59
